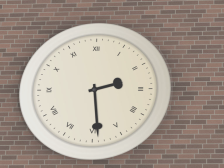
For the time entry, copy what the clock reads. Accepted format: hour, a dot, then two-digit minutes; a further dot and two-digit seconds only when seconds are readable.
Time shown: 2.29
